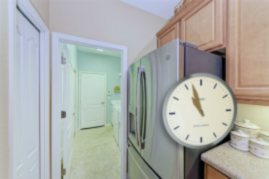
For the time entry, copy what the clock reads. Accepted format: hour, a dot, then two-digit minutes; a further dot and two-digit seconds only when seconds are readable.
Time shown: 10.57
